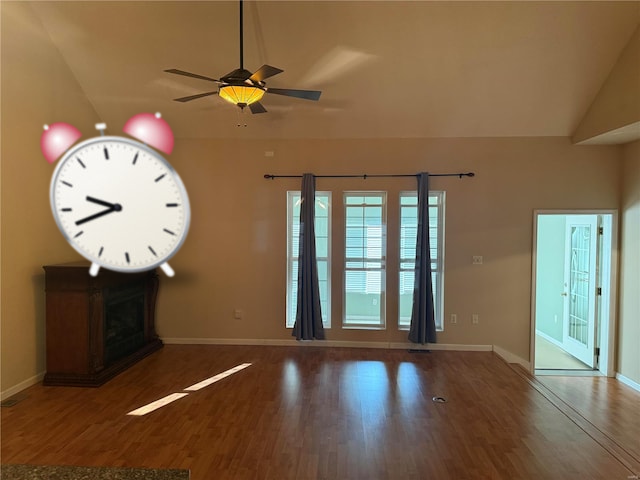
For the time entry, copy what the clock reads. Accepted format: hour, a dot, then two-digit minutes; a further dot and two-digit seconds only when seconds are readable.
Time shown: 9.42
